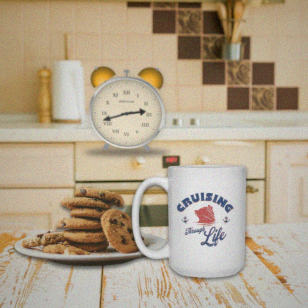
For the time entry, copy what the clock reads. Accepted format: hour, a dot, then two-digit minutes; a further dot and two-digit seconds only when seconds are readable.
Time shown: 2.42
